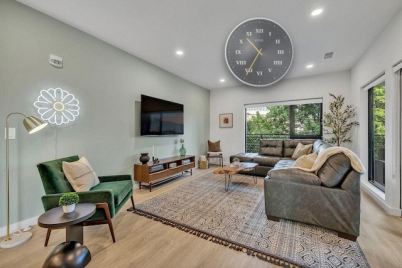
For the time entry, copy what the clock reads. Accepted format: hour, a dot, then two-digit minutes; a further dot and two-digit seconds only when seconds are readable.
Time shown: 10.35
